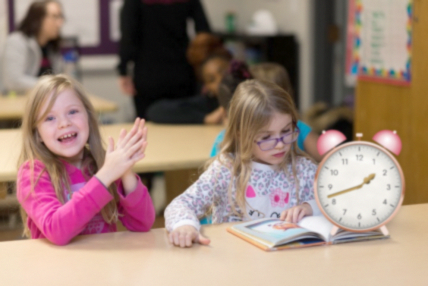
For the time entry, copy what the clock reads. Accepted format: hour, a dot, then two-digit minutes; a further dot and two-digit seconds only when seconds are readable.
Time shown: 1.42
